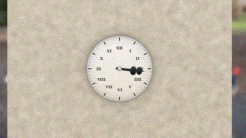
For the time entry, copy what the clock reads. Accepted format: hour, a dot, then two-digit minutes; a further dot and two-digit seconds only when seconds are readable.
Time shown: 3.16
